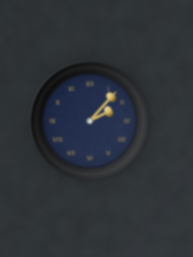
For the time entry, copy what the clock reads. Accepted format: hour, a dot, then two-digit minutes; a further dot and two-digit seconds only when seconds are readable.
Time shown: 2.07
